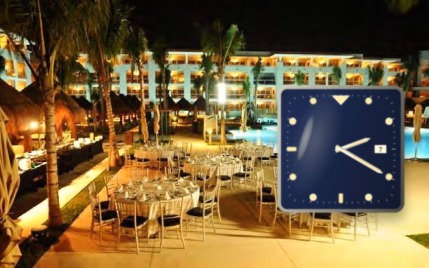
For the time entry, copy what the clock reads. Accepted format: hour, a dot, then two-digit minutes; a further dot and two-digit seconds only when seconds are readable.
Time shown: 2.20
